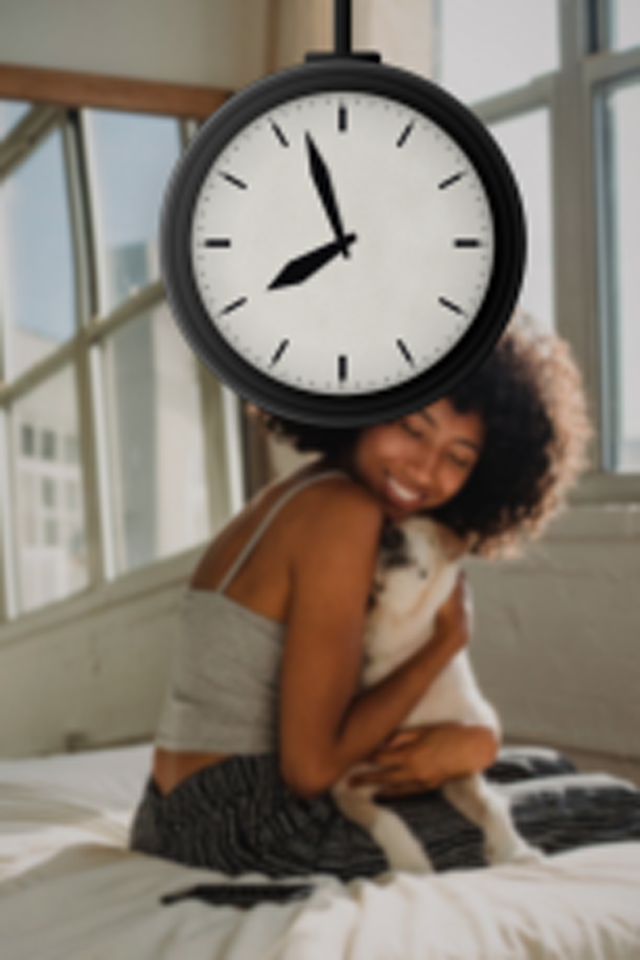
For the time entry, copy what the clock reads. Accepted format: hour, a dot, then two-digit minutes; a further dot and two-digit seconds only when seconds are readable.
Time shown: 7.57
